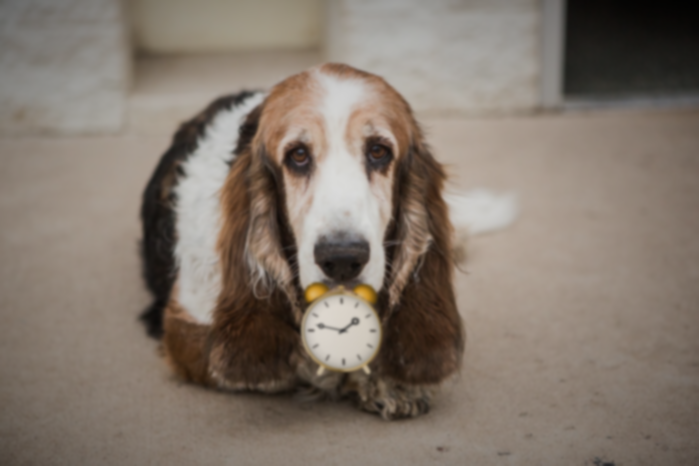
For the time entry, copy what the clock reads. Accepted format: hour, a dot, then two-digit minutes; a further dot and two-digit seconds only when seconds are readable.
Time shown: 1.47
